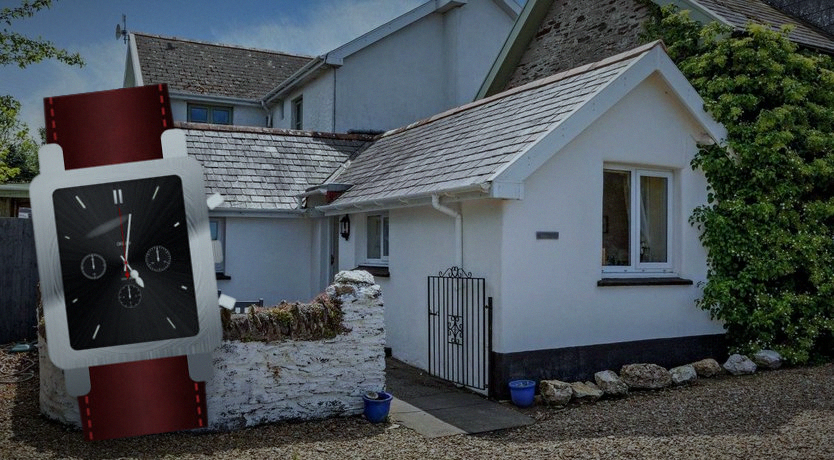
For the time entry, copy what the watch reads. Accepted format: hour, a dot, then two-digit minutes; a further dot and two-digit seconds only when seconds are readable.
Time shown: 5.02
